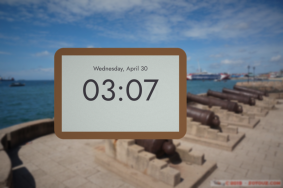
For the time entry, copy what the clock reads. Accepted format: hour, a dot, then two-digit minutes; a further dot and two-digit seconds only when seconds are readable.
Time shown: 3.07
